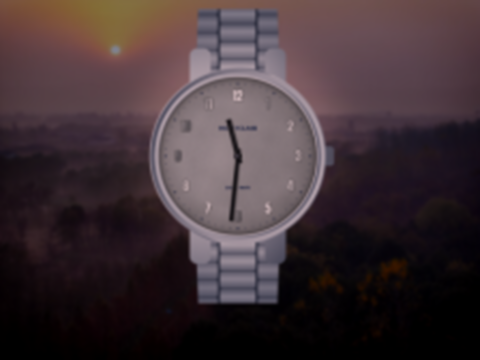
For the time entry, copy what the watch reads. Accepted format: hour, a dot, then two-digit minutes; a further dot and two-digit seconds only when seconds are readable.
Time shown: 11.31
